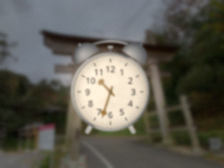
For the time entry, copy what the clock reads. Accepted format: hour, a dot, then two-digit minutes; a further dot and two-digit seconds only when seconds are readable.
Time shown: 10.33
